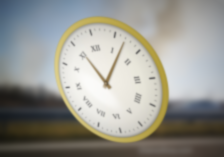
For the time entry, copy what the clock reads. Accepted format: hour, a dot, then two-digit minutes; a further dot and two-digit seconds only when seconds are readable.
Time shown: 11.07
